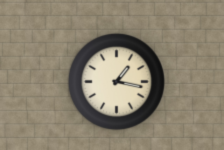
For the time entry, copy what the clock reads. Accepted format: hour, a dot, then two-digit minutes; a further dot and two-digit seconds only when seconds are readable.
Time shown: 1.17
